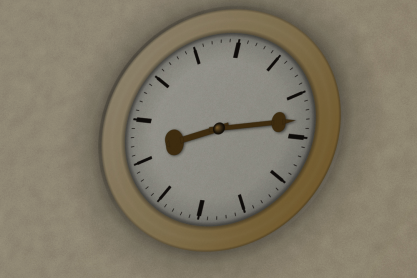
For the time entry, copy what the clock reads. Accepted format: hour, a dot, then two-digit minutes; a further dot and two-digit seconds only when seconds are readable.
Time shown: 8.13
